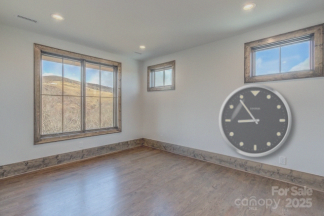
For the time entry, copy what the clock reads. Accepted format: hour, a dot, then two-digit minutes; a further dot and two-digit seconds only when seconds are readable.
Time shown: 8.54
